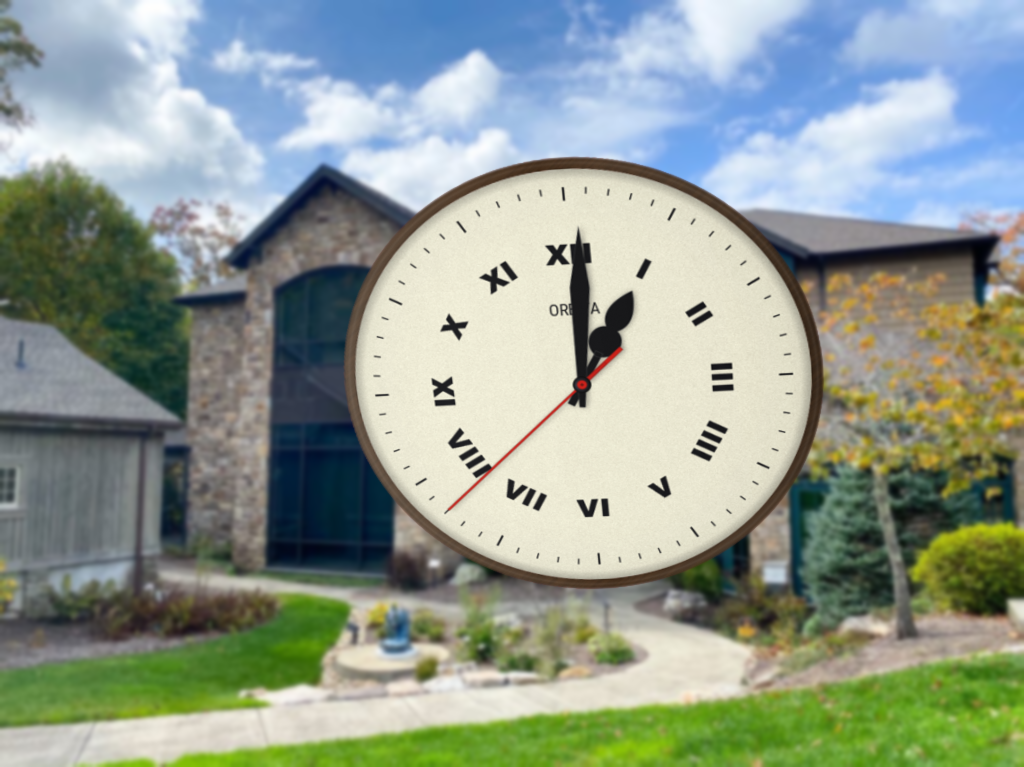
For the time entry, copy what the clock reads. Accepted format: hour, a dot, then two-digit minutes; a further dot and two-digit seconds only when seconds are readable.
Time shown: 1.00.38
